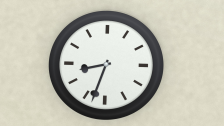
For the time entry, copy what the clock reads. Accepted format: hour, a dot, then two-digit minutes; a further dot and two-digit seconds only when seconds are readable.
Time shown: 8.33
